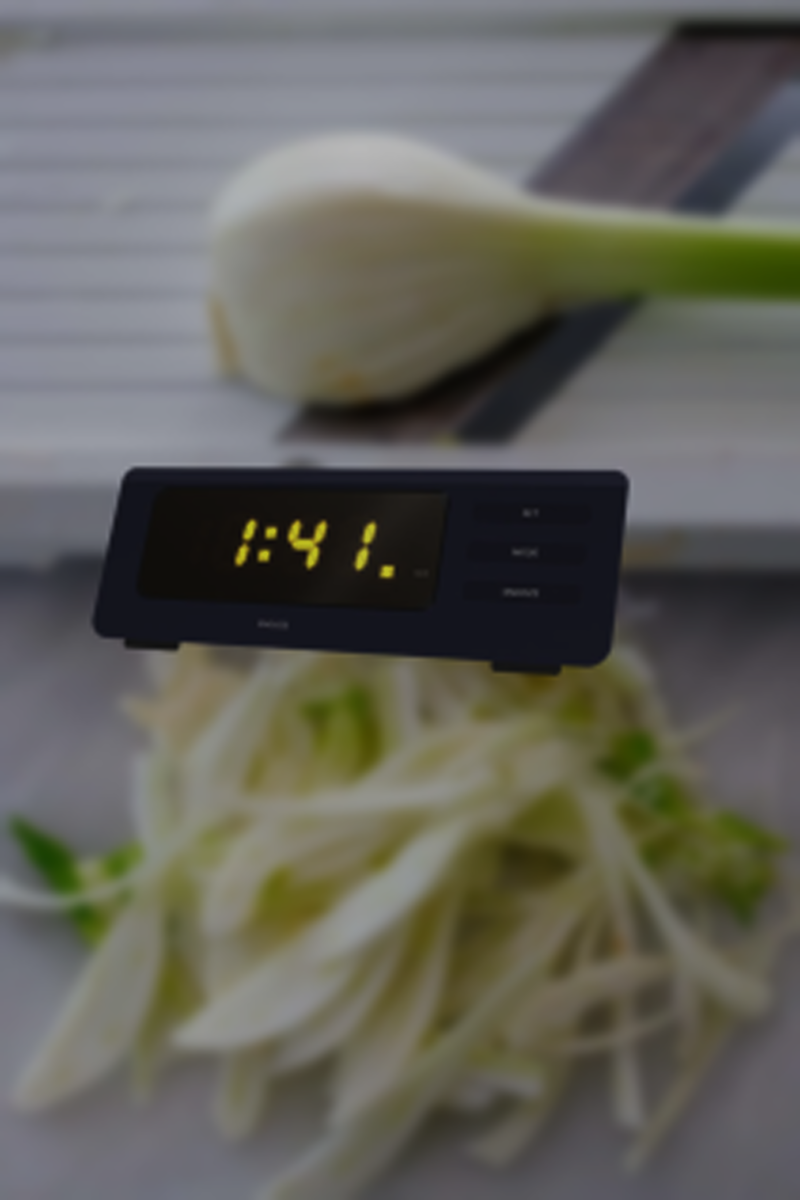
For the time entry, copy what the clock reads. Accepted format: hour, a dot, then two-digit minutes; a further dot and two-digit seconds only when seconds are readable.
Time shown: 1.41
